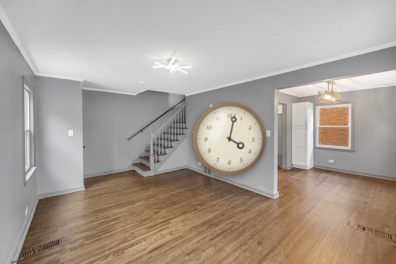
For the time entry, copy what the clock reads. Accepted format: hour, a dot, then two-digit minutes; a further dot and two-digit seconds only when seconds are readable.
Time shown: 4.02
